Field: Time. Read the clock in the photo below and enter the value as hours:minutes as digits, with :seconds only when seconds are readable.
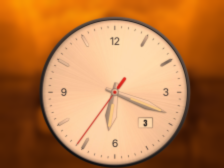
6:18:36
